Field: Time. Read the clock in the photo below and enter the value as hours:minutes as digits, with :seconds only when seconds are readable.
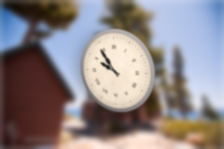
9:54
